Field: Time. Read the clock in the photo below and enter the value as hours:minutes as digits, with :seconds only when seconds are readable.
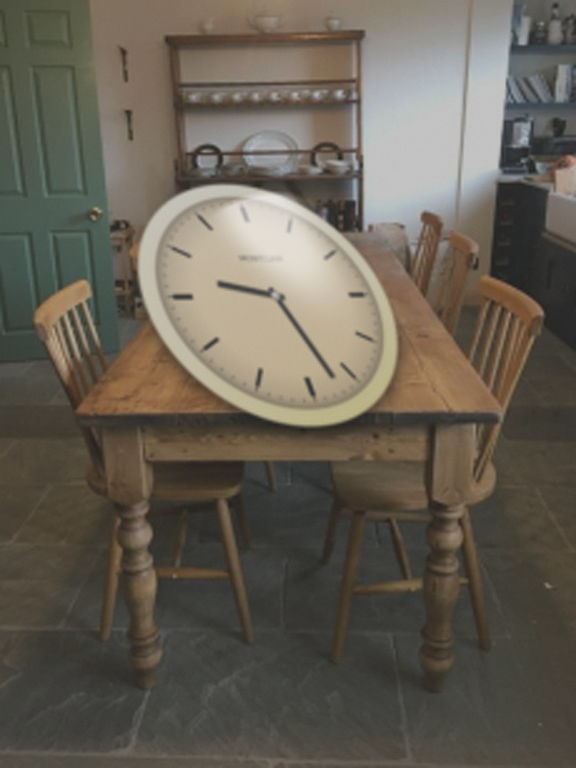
9:27
